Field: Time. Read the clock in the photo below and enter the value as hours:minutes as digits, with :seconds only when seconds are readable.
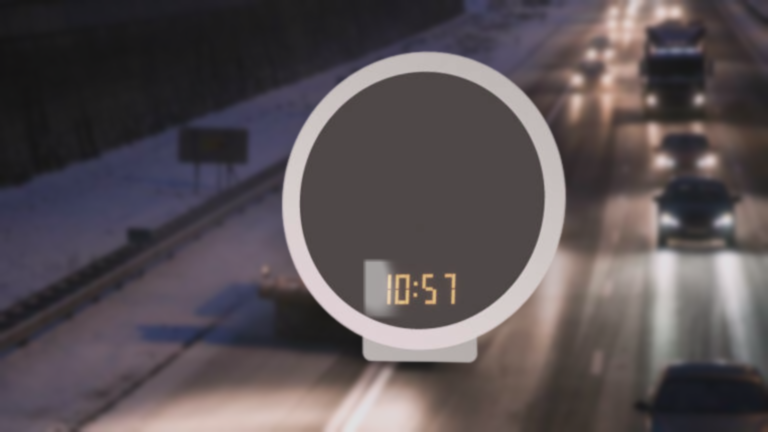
10:57
